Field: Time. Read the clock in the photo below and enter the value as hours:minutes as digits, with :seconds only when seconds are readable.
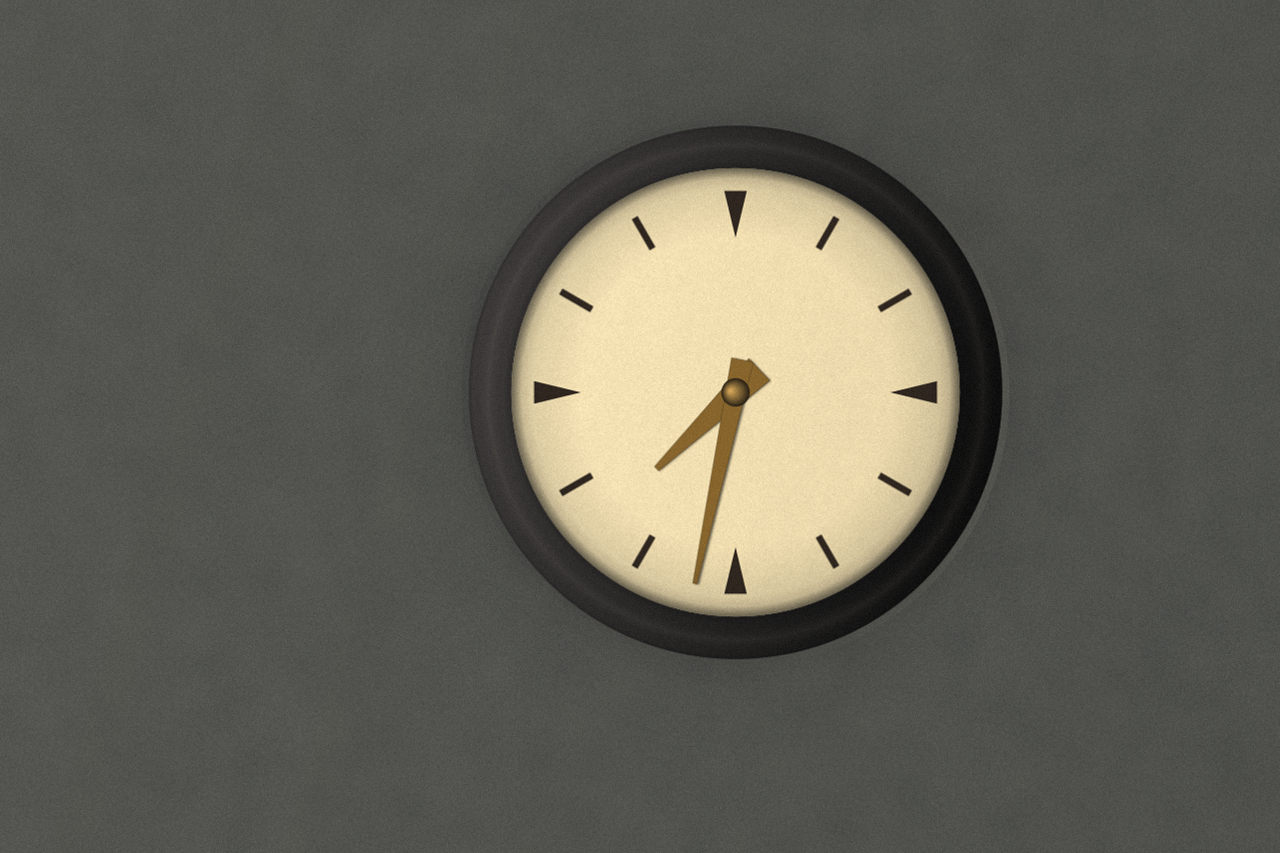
7:32
